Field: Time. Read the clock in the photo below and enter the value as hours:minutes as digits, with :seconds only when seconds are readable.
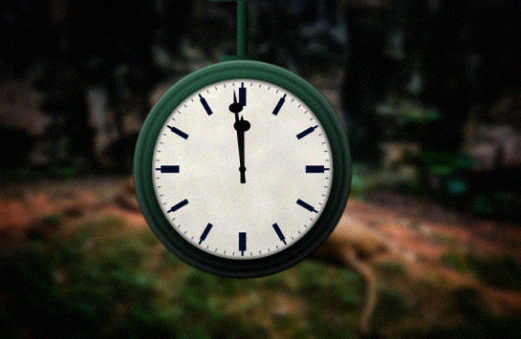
11:59
